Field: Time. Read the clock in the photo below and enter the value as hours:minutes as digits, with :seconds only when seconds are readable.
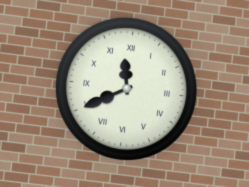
11:40
